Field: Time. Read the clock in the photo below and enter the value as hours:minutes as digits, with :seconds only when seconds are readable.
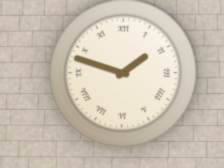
1:48
